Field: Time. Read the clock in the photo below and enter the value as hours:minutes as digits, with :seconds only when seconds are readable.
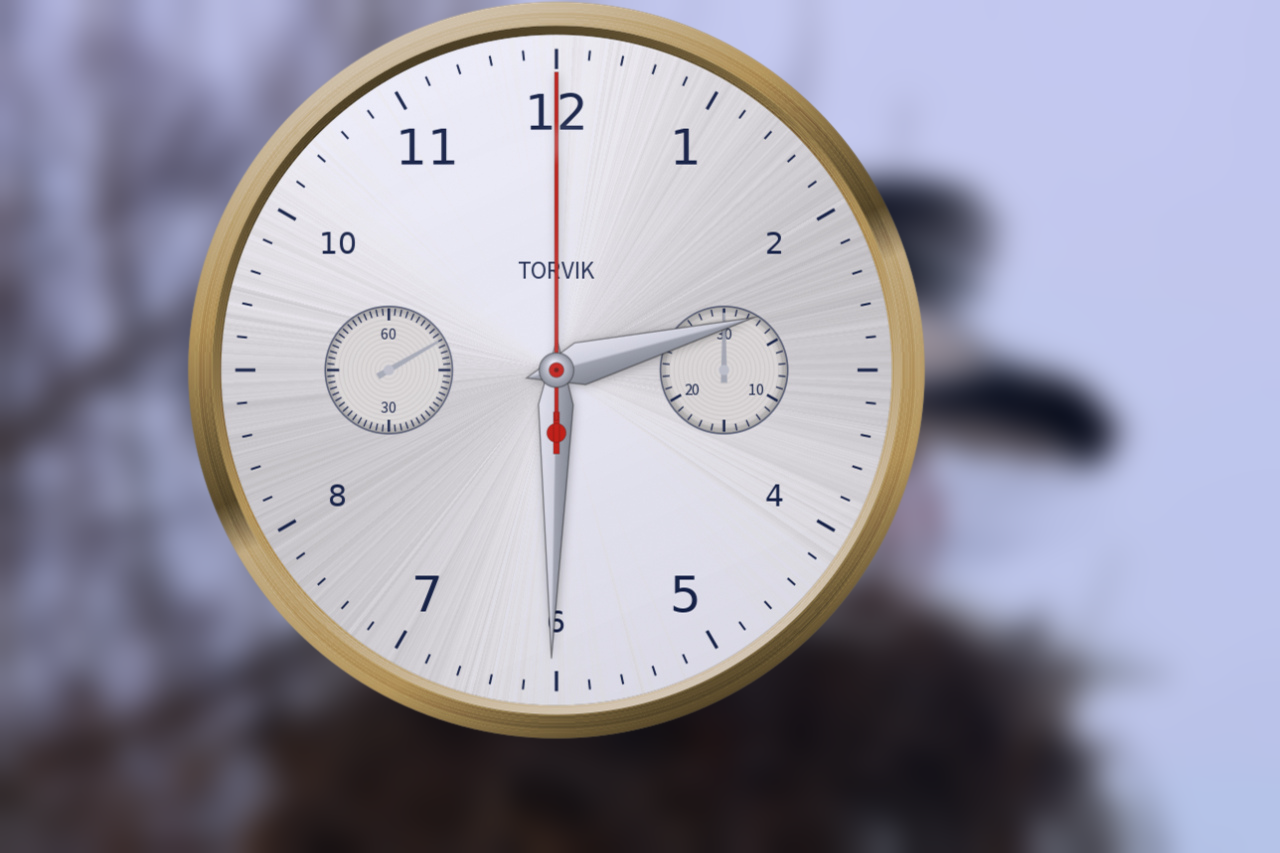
2:30:10
